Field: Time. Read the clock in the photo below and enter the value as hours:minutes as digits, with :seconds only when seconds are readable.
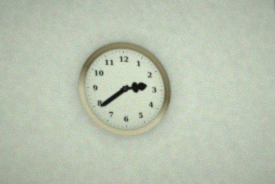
2:39
